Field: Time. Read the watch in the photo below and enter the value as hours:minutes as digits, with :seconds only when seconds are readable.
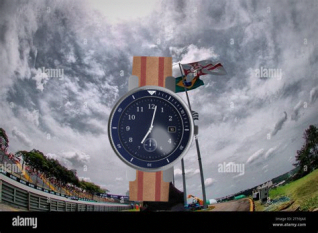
7:02
